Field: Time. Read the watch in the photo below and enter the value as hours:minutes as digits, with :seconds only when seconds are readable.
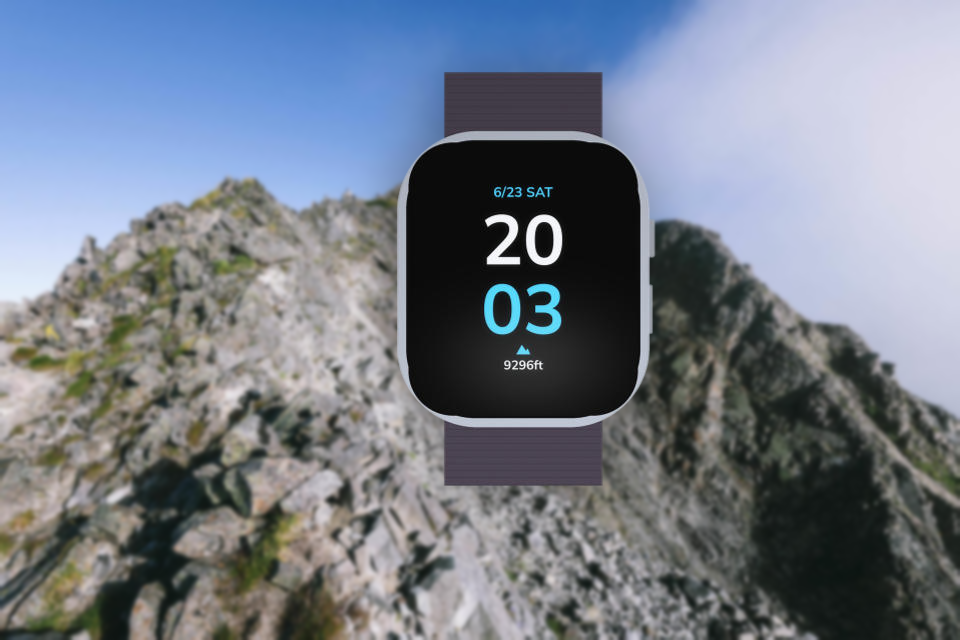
20:03
